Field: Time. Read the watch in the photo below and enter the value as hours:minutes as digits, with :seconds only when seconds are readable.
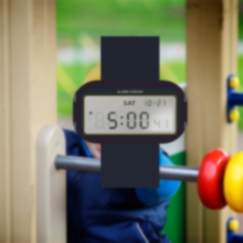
5:00:41
